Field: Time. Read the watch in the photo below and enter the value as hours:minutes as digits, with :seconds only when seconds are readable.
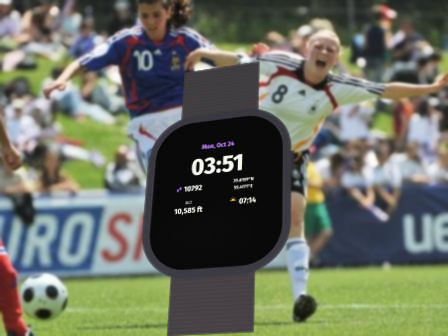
3:51
